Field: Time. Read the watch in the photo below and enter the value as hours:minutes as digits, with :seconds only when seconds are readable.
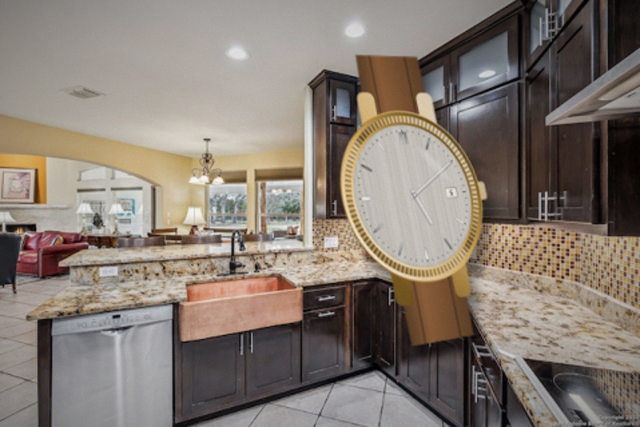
5:10
